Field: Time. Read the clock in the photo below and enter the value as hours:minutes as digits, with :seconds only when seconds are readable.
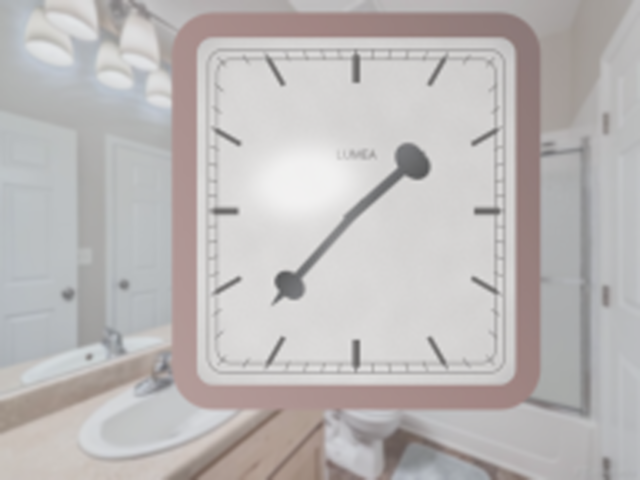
1:37
